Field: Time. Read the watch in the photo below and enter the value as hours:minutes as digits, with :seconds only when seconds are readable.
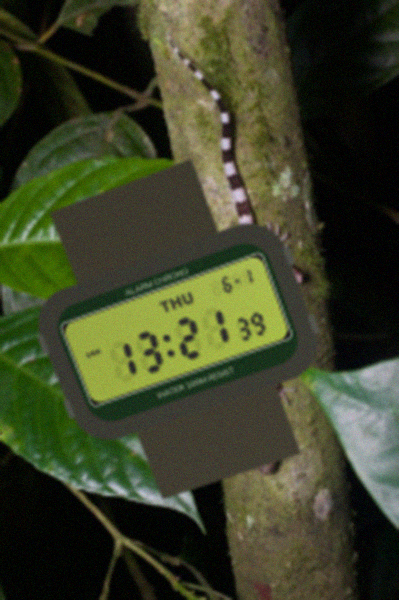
13:21:39
